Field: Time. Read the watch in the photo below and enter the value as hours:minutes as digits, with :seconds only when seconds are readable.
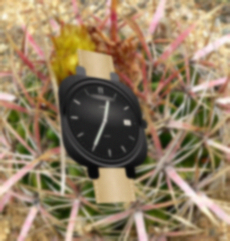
12:35
